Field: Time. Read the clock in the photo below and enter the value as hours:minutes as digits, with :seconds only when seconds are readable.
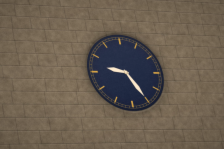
9:25
